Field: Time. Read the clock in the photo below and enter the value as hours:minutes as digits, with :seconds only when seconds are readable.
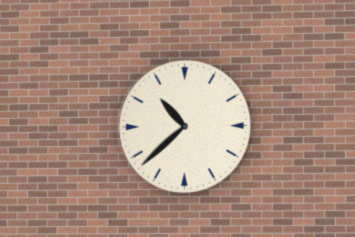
10:38
